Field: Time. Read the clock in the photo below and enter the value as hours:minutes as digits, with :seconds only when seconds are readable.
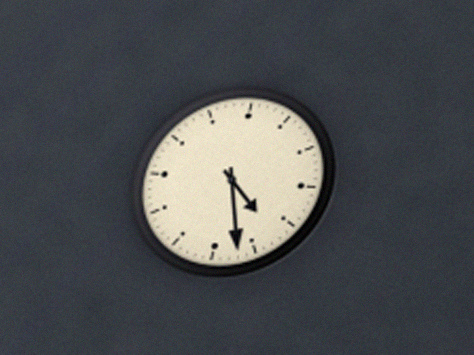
4:27
